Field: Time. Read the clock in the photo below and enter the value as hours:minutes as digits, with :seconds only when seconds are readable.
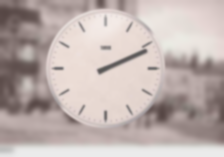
2:11
